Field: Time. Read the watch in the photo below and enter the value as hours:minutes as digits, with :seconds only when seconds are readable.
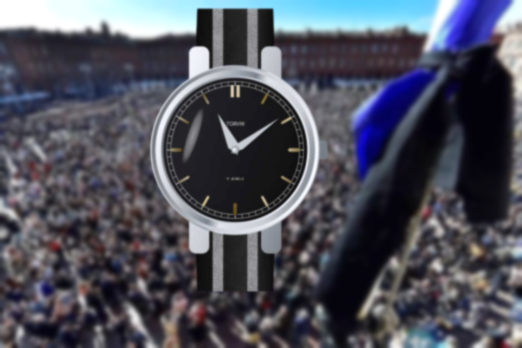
11:09
